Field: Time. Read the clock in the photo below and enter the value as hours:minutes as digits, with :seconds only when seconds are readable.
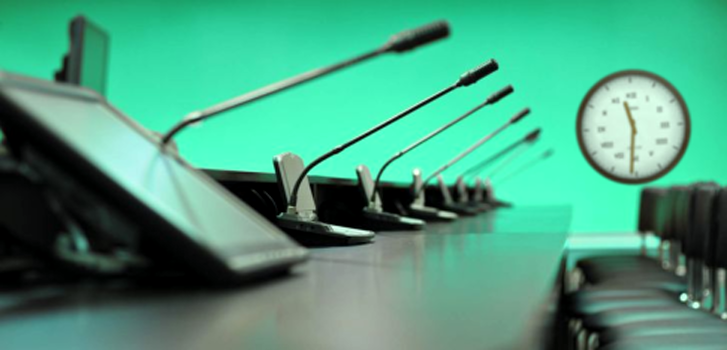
11:31
